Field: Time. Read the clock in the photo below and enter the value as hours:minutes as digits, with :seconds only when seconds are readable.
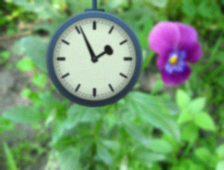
1:56
